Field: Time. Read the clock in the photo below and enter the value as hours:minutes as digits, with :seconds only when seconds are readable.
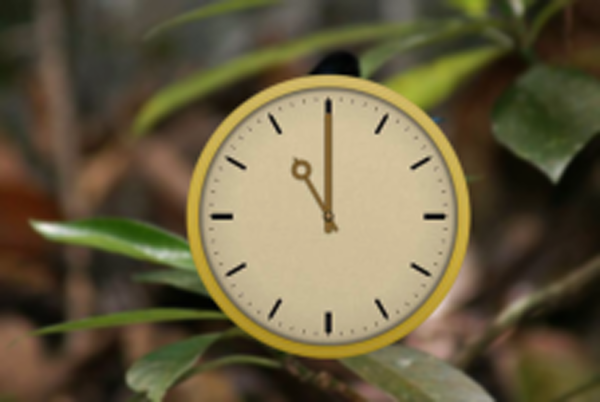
11:00
